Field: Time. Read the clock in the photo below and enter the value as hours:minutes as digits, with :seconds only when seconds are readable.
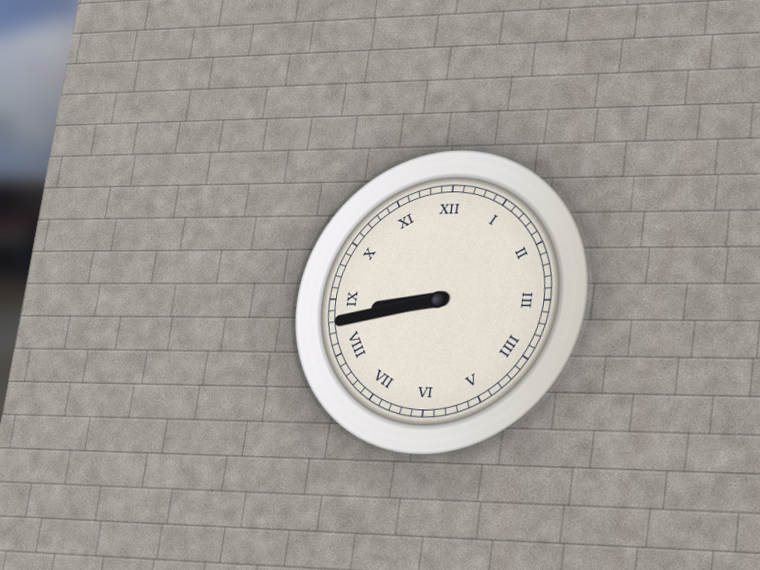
8:43
